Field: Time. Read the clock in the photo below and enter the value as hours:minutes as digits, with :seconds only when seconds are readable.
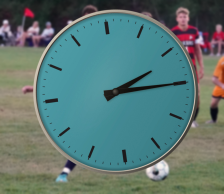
2:15
